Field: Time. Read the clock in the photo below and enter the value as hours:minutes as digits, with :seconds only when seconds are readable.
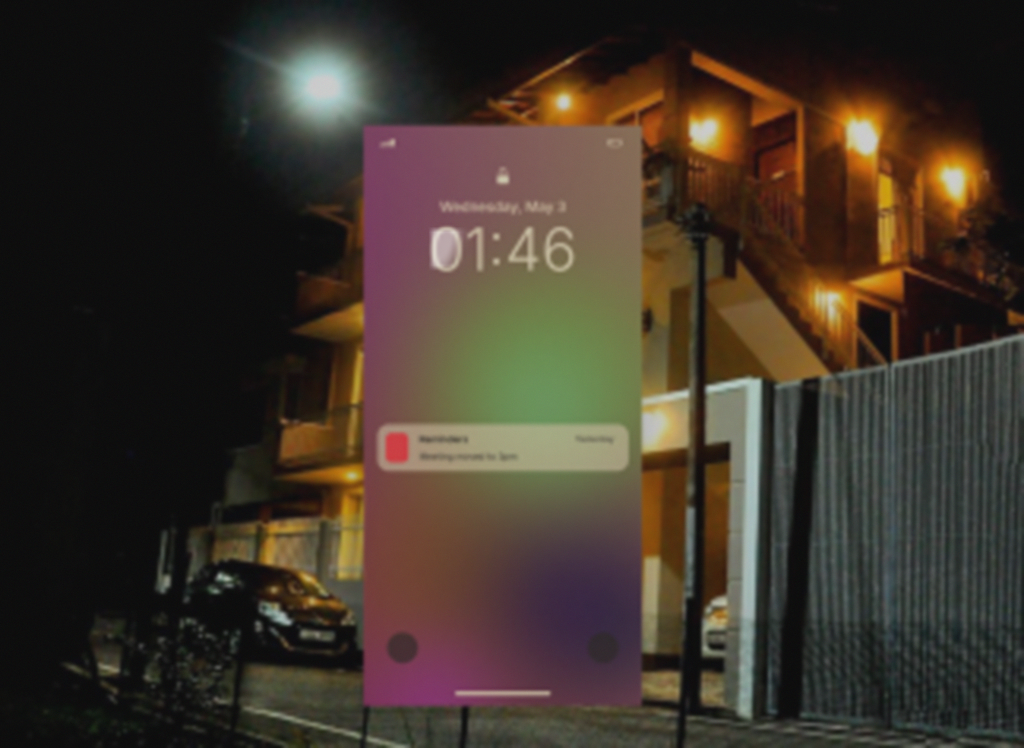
1:46
